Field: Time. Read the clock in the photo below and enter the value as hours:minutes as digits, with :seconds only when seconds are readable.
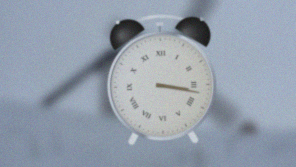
3:17
